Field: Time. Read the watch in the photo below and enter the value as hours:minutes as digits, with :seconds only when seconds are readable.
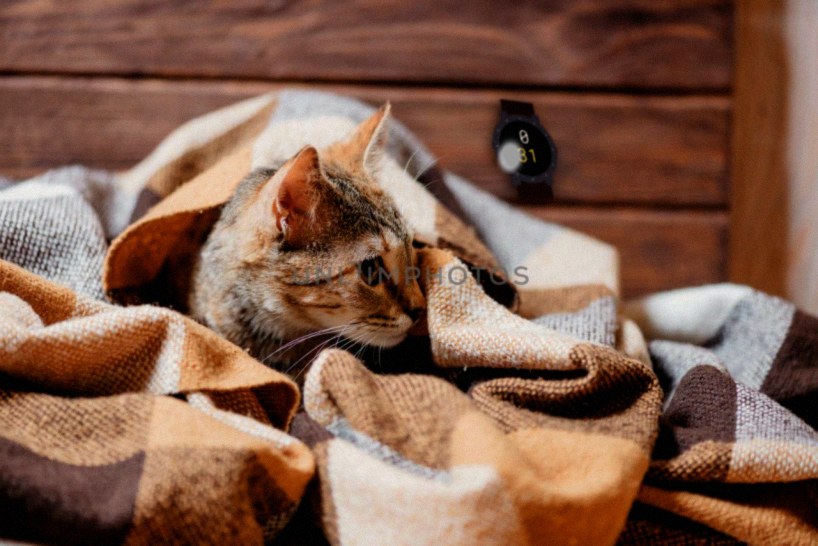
0:31
